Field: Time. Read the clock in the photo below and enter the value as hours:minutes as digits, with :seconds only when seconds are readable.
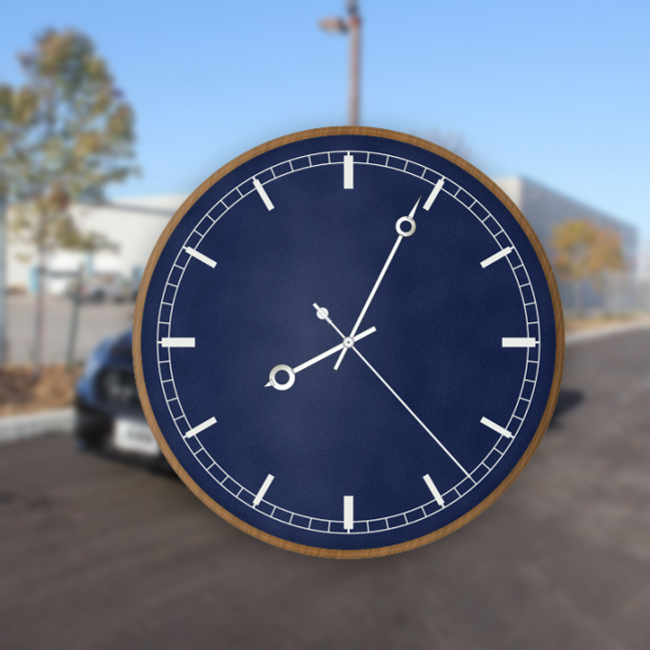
8:04:23
